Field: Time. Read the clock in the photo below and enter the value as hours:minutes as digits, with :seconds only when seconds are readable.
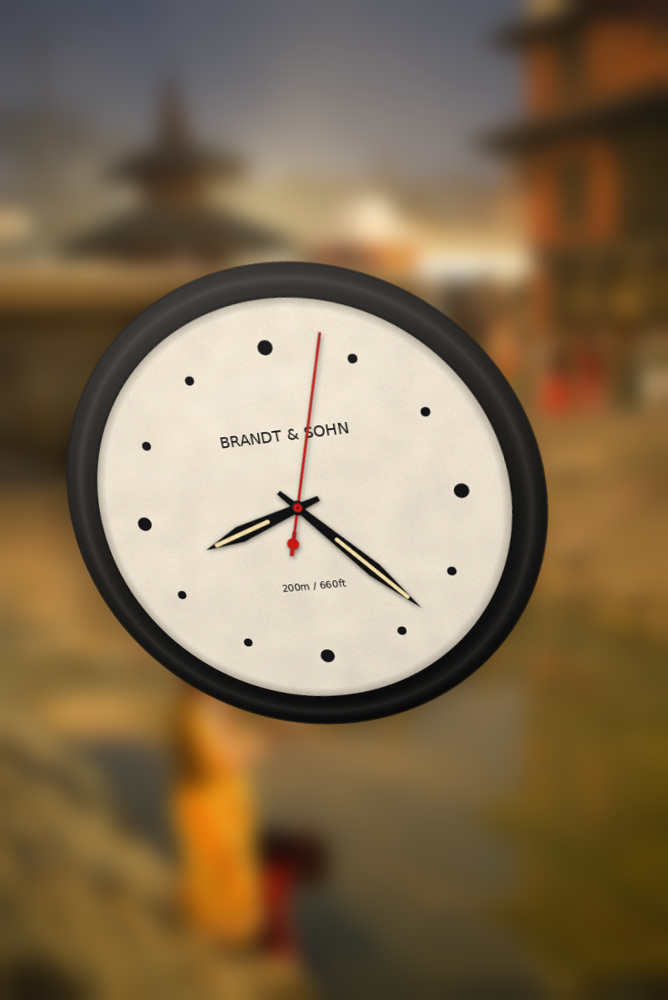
8:23:03
